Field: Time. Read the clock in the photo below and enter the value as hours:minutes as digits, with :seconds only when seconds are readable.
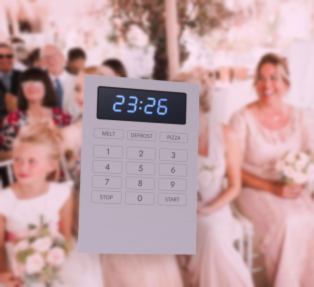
23:26
